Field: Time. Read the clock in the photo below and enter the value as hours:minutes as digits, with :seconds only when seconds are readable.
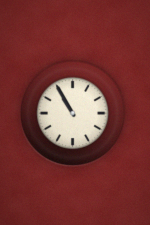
10:55
